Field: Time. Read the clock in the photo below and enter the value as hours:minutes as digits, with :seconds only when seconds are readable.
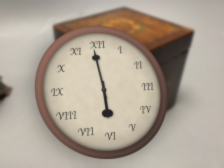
5:59
